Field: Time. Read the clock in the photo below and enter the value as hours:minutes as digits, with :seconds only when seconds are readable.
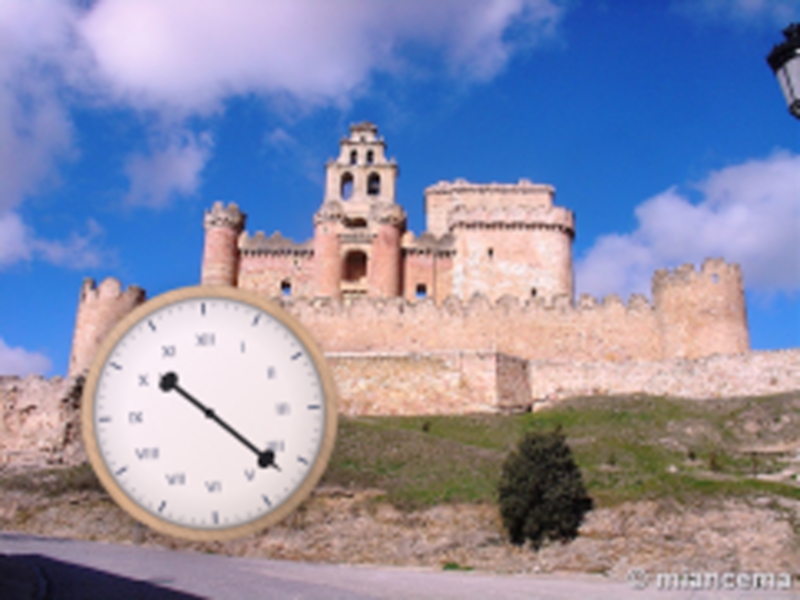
10:22
